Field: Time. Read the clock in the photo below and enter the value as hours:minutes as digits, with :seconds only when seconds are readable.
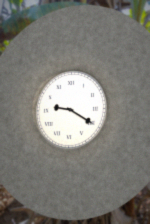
9:20
